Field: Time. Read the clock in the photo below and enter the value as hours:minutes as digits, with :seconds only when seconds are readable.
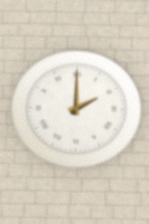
2:00
